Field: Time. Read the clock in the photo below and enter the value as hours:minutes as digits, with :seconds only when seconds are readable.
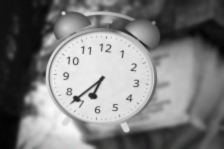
6:37
